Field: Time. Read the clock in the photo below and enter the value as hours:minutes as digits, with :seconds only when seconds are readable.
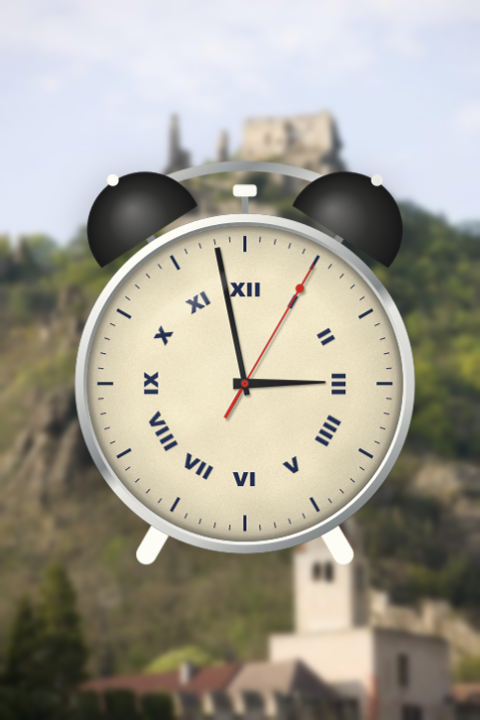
2:58:05
